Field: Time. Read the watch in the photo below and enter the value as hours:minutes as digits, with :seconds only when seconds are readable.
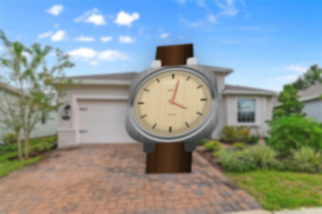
4:02
